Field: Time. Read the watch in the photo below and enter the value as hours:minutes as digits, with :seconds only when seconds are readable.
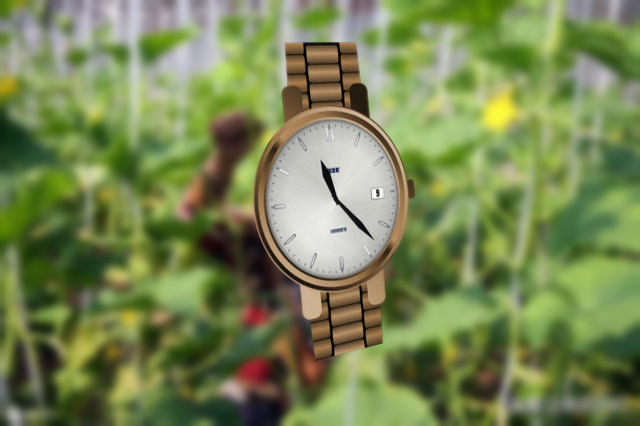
11:23
